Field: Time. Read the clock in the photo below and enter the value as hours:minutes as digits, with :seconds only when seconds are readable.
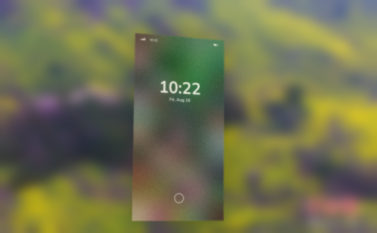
10:22
